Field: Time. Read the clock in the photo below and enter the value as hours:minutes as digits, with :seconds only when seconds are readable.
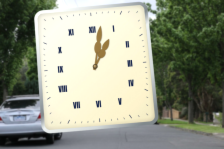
1:02
